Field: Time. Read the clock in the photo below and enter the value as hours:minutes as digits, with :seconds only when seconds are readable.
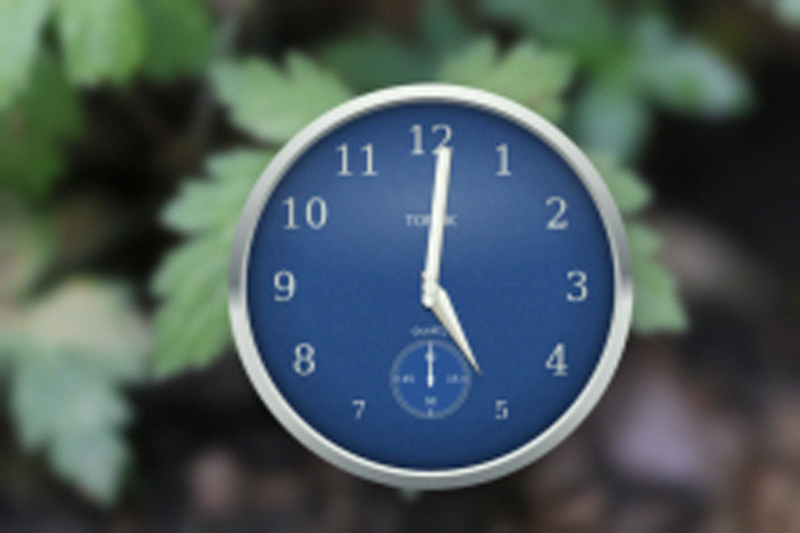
5:01
